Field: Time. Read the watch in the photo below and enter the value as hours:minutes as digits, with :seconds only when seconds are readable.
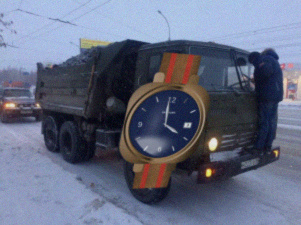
3:59
